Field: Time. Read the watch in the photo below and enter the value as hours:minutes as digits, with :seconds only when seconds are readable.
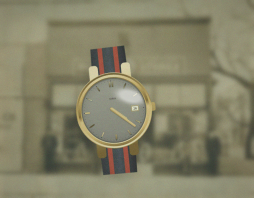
4:22
